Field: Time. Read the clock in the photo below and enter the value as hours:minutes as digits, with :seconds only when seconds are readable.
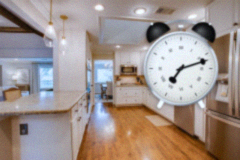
7:12
